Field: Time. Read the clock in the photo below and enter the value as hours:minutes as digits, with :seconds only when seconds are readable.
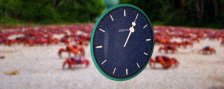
1:05
